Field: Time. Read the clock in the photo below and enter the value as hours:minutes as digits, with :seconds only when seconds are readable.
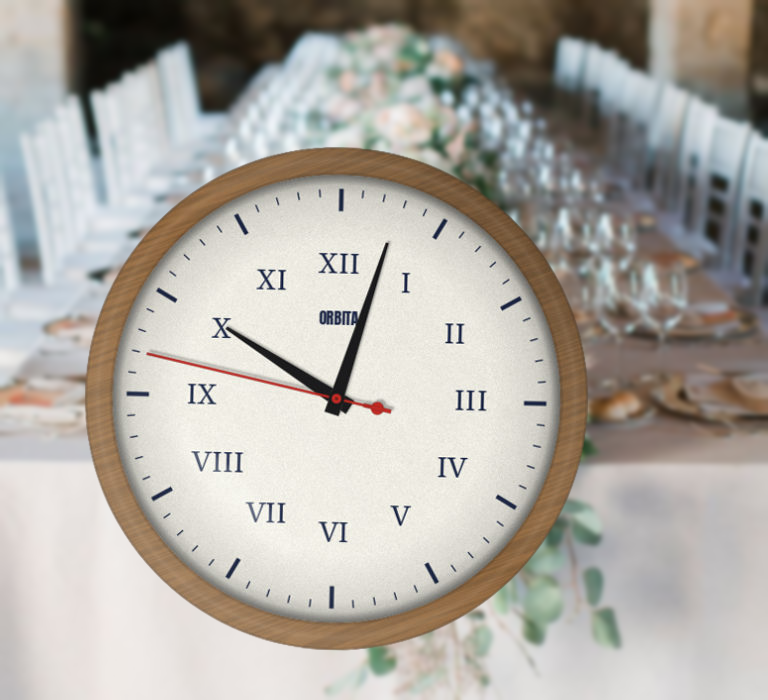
10:02:47
